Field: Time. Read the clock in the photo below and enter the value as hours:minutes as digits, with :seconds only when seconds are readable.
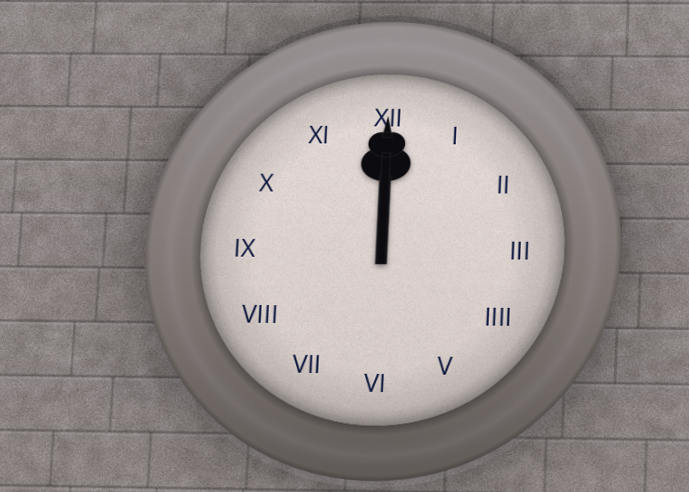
12:00
